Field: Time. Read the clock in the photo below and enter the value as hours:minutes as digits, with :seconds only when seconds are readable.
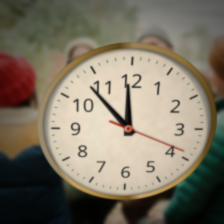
11:53:19
